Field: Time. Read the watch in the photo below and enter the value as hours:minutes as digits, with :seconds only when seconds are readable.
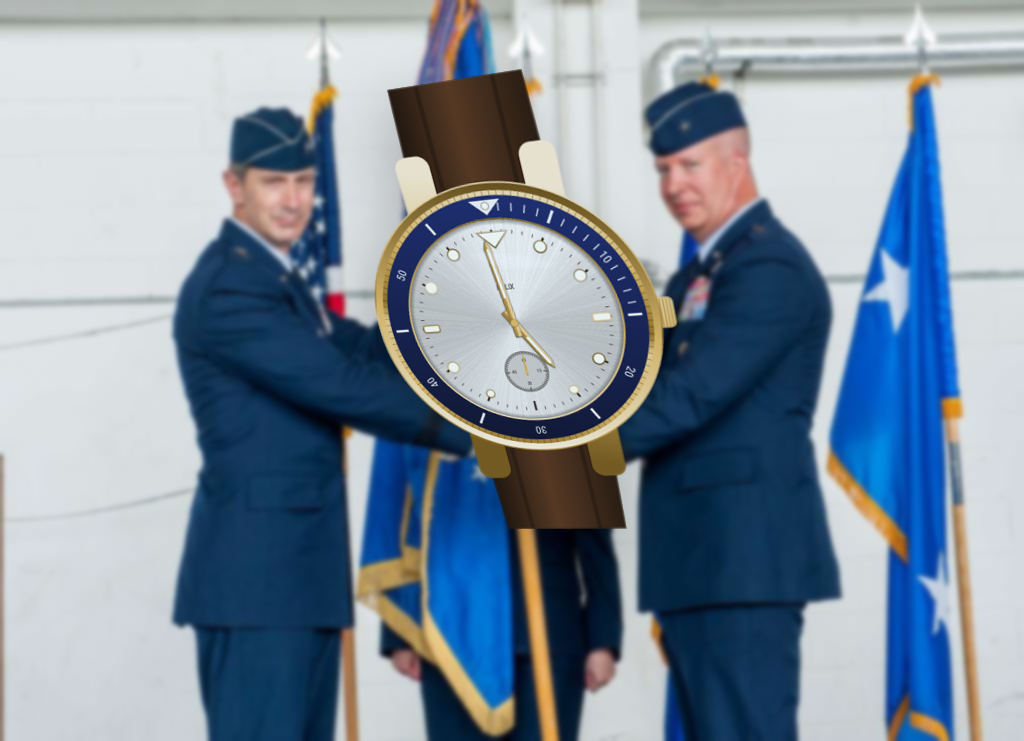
4:59
